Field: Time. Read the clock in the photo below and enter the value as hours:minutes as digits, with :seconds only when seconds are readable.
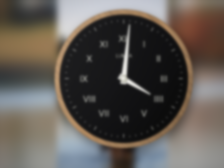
4:01
